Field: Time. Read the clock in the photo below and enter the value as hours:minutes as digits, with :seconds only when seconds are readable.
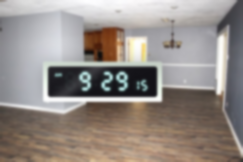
9:29
